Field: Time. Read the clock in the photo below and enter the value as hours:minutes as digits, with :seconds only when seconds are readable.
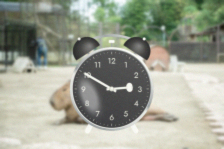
2:50
